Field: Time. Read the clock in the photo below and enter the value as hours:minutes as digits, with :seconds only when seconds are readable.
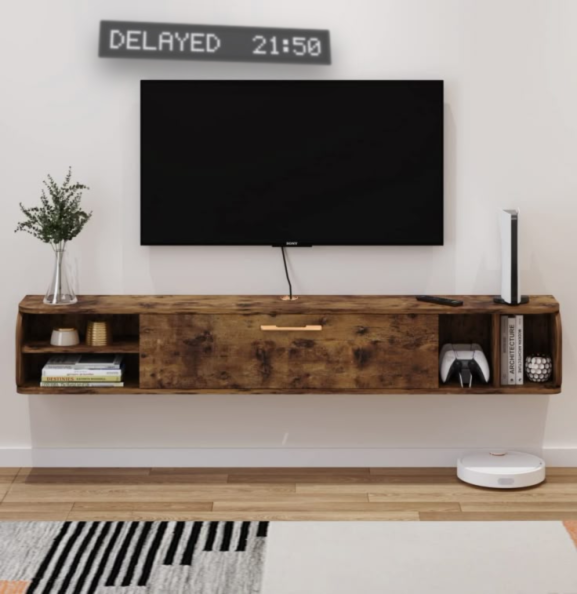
21:50
